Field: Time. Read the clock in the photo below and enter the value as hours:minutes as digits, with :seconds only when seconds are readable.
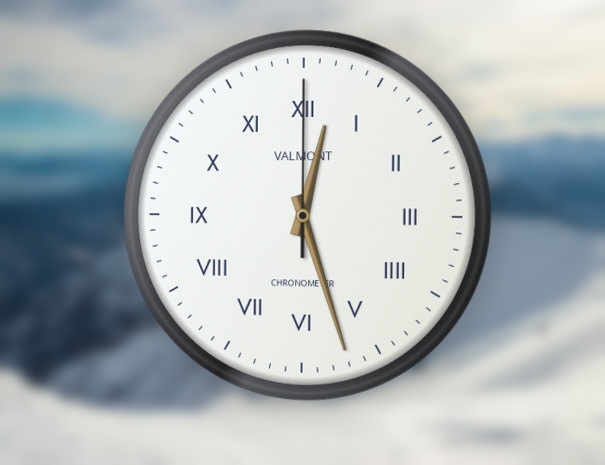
12:27:00
